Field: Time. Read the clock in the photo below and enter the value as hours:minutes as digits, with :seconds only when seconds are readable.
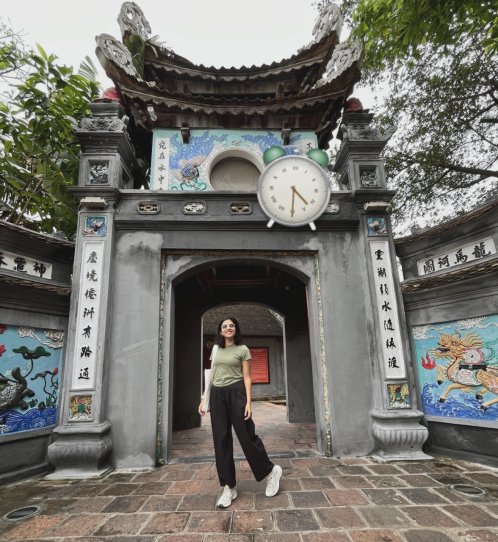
4:30
